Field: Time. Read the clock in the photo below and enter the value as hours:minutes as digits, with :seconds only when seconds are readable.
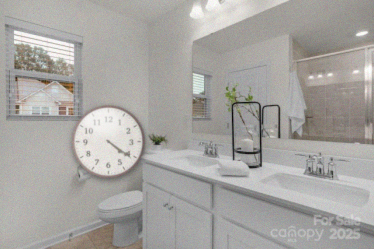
4:21
